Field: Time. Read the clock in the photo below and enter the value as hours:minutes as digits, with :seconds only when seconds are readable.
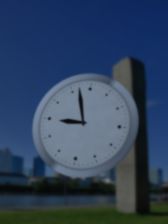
8:57
